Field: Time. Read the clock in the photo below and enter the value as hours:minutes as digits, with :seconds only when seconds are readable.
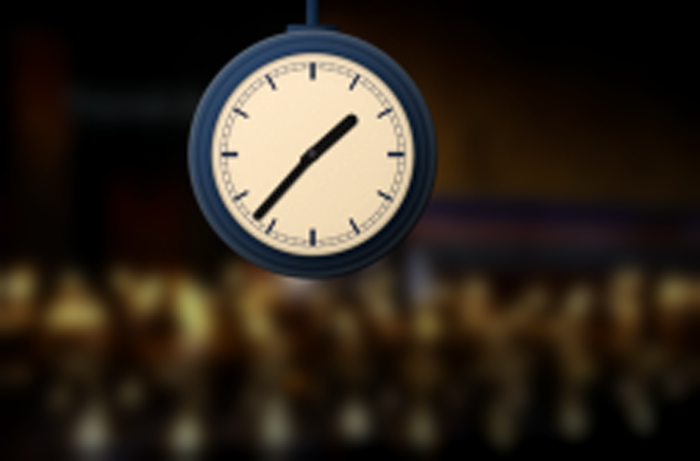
1:37
